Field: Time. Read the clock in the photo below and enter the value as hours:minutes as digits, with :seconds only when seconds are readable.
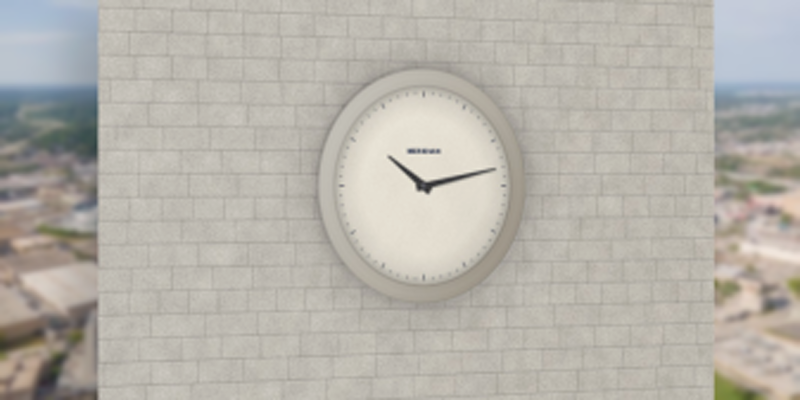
10:13
